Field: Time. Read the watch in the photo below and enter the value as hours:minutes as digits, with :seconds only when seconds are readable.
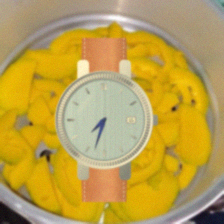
7:33
